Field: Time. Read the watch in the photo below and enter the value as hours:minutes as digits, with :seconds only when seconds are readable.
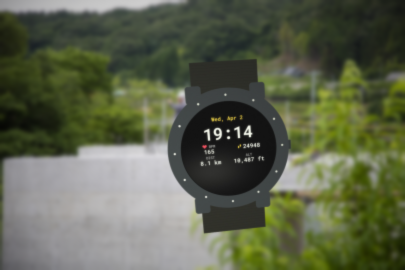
19:14
